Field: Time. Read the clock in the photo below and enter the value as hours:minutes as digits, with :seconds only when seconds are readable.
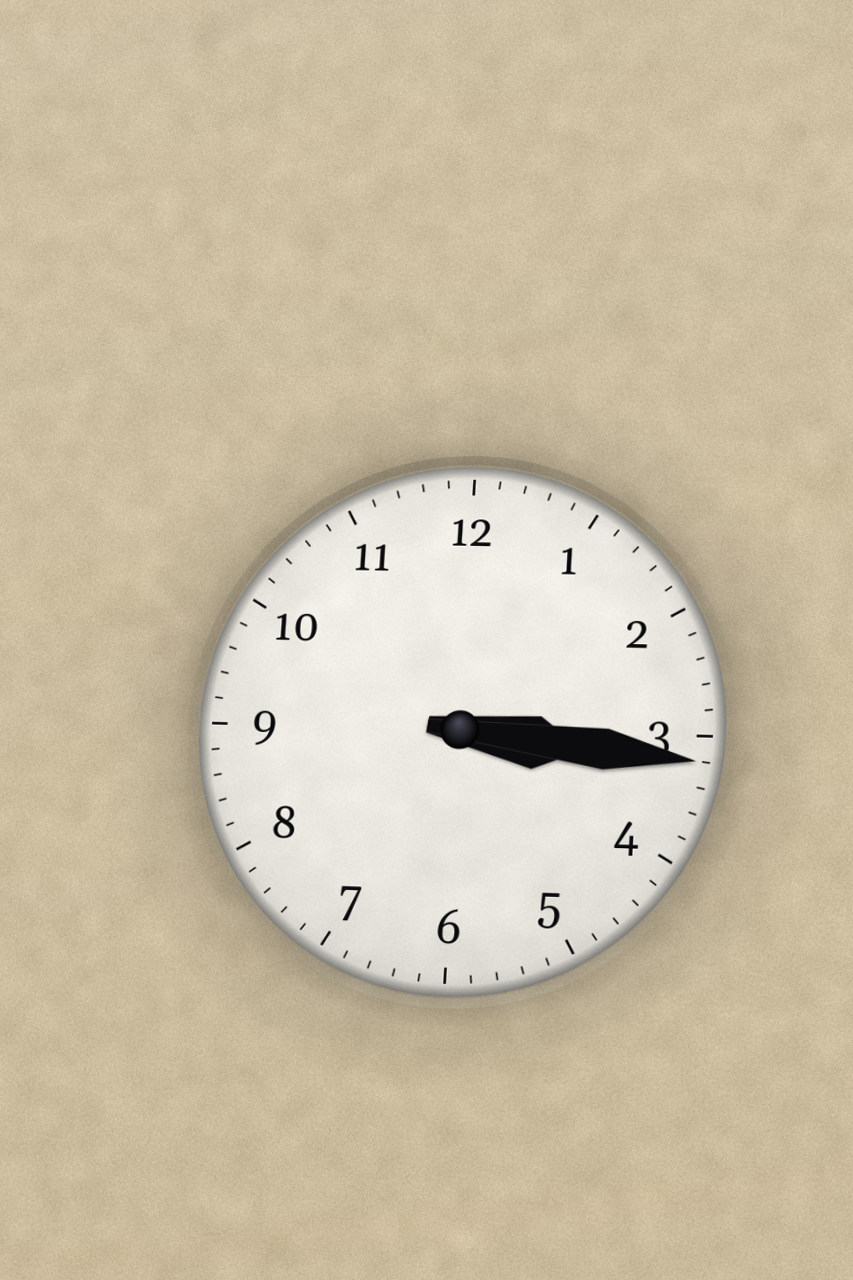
3:16
